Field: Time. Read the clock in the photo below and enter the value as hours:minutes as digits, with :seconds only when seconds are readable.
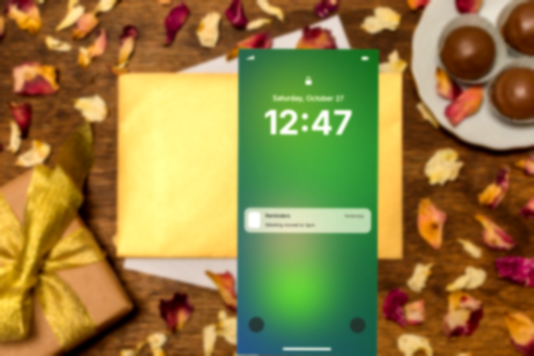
12:47
